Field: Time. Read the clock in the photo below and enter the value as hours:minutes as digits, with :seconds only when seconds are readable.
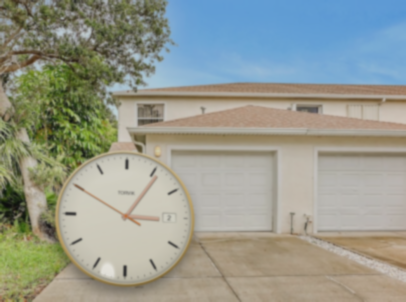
3:05:50
